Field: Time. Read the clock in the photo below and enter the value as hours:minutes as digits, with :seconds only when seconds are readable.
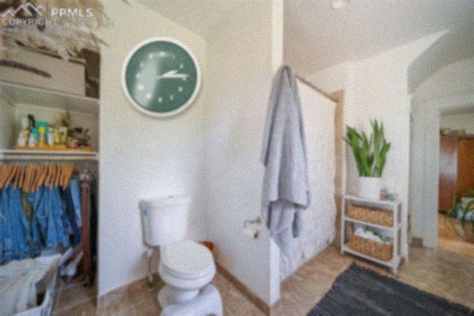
2:14
